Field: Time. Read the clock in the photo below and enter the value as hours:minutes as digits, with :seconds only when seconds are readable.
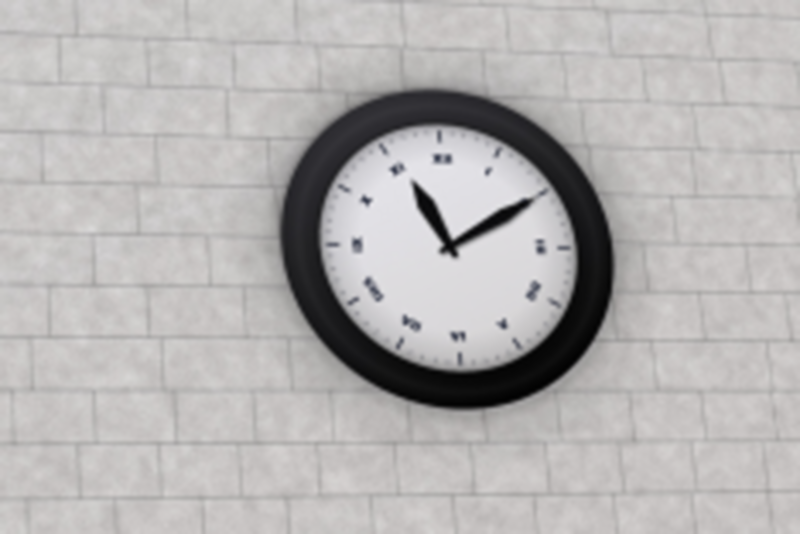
11:10
